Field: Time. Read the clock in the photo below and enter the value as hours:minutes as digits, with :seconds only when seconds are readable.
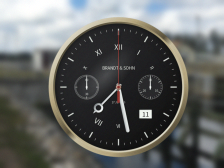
7:28
